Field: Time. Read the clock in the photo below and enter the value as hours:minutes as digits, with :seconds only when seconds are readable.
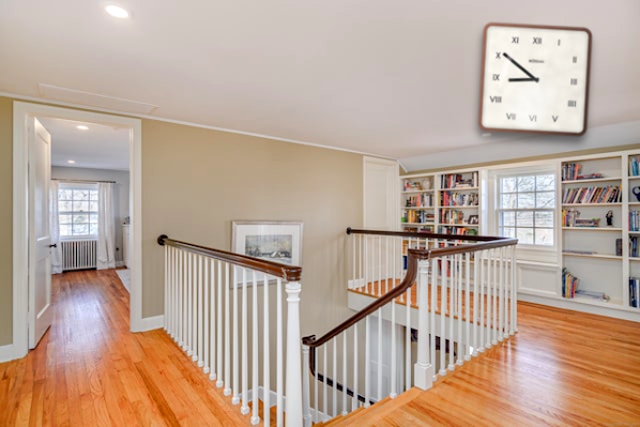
8:51
